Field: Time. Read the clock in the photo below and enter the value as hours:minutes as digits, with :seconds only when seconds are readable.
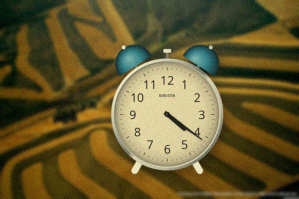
4:21
